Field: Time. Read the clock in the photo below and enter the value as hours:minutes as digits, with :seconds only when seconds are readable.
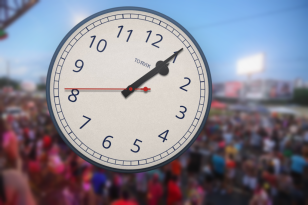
1:04:41
